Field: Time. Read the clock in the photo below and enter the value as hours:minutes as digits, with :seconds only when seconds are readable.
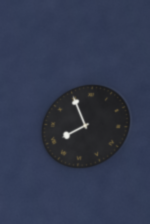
7:55
